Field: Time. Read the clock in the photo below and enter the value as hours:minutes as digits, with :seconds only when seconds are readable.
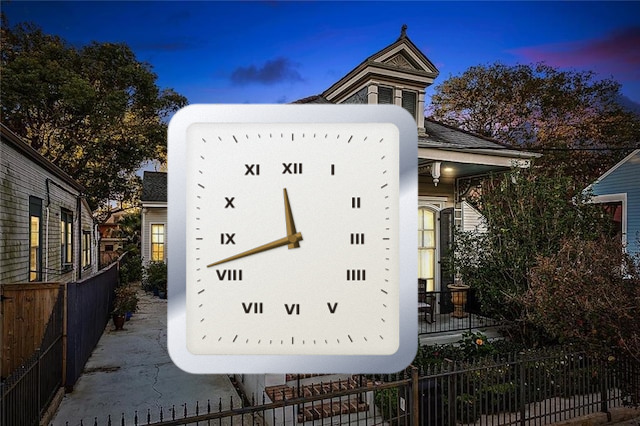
11:42
